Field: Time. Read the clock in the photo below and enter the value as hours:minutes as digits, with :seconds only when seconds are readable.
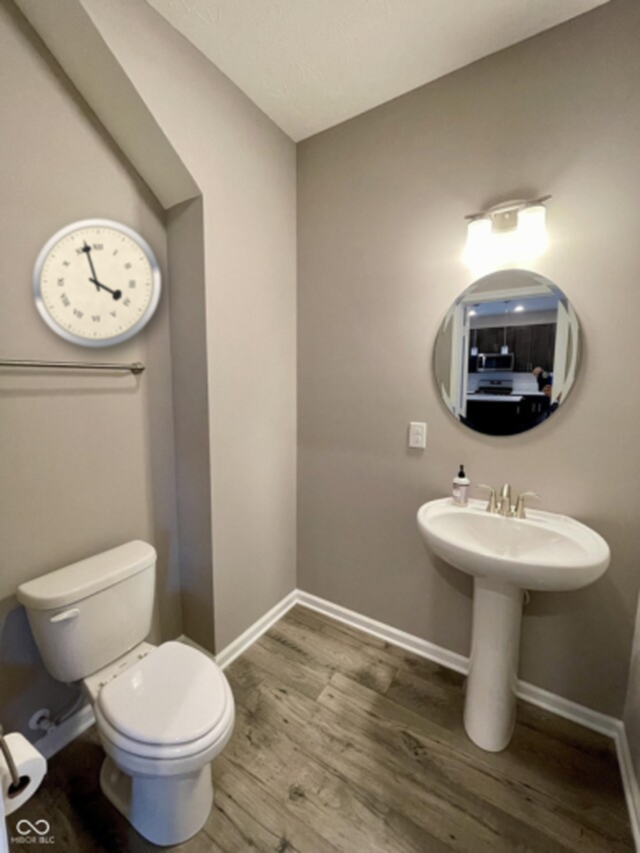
3:57
